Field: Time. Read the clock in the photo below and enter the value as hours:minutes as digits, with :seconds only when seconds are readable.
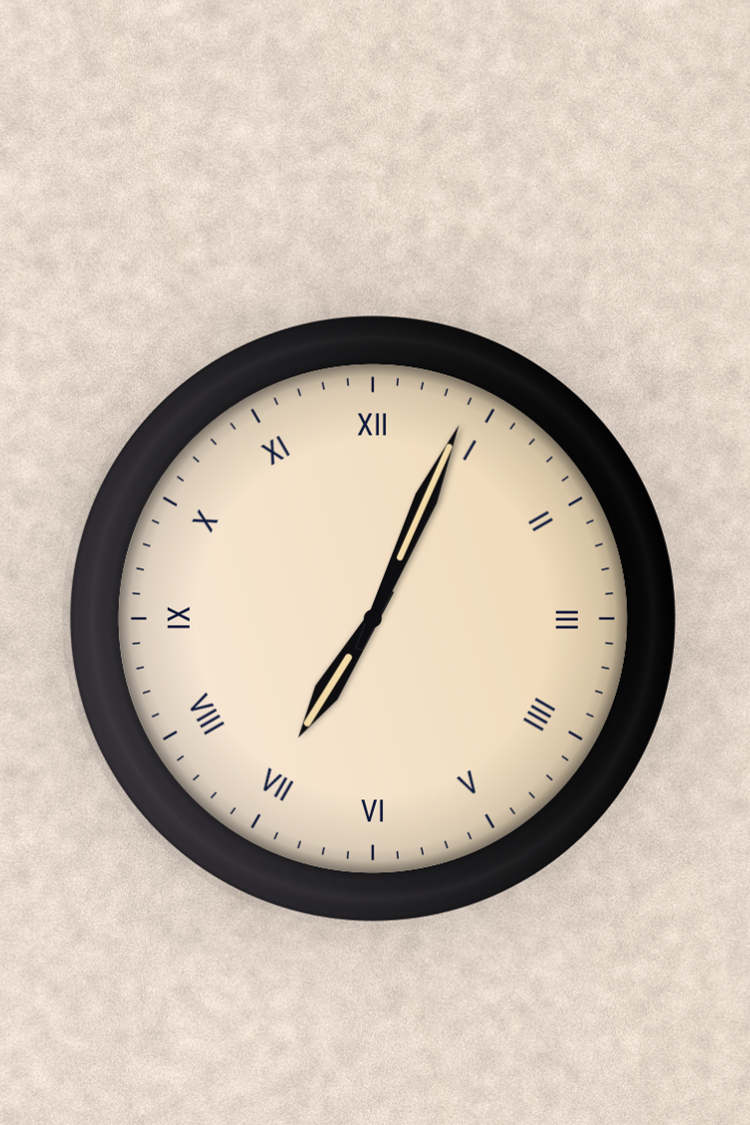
7:04
